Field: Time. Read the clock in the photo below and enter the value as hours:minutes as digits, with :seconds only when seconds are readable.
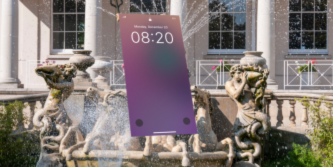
8:20
